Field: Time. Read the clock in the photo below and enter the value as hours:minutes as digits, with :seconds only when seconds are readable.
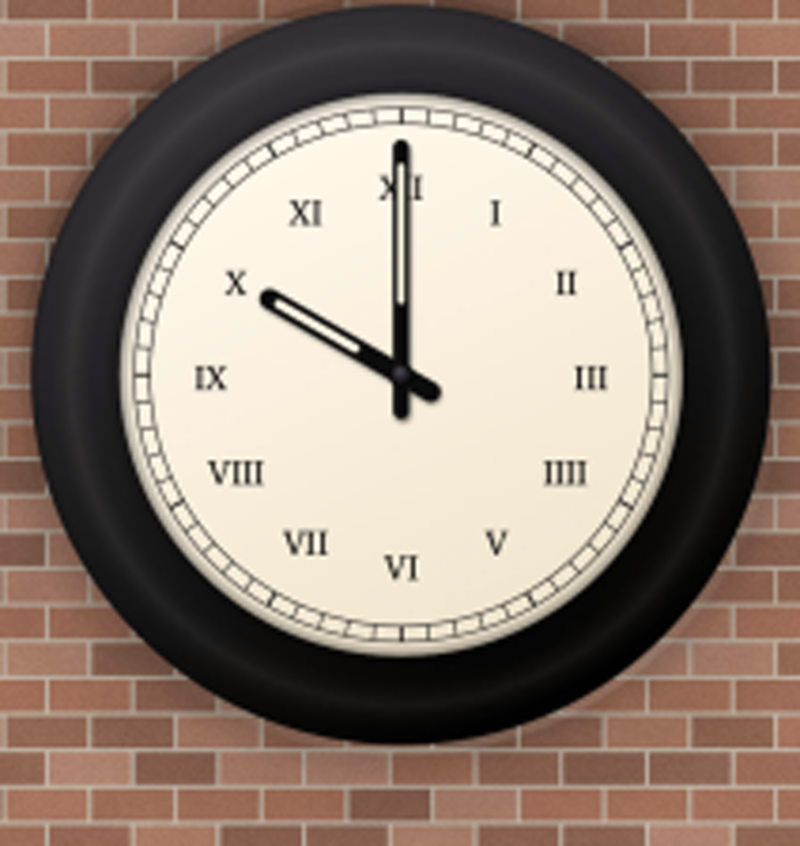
10:00
